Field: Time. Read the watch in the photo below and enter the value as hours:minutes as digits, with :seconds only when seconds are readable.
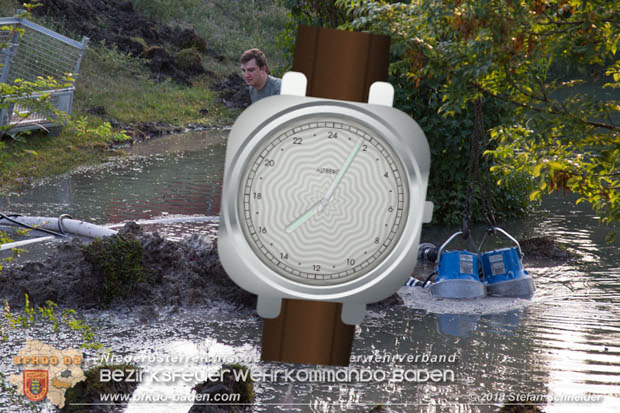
15:04
